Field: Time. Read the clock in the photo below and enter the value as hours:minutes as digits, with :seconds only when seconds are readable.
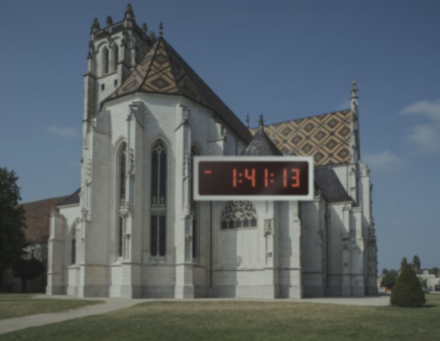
1:41:13
